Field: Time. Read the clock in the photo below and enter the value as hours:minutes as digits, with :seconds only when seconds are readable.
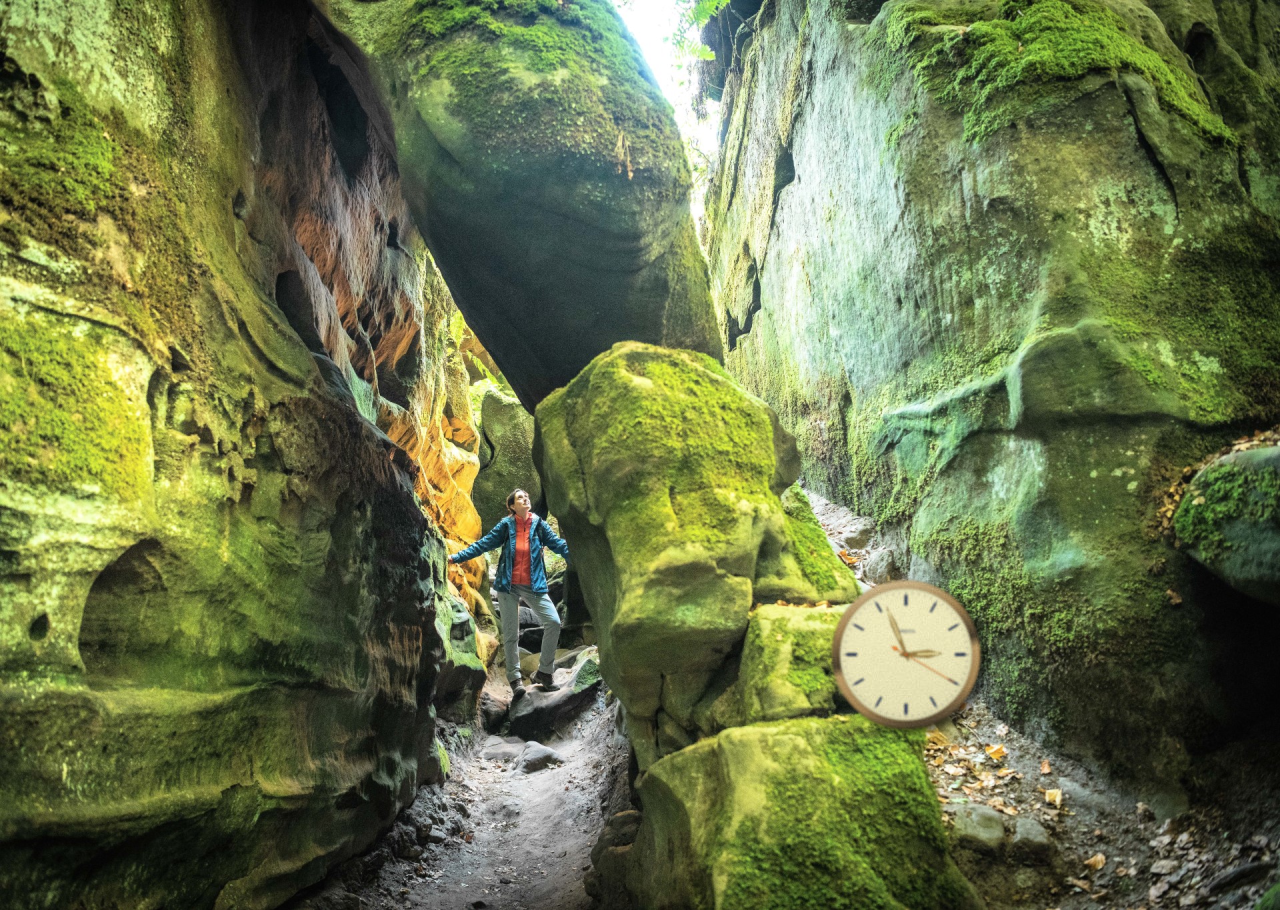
2:56:20
